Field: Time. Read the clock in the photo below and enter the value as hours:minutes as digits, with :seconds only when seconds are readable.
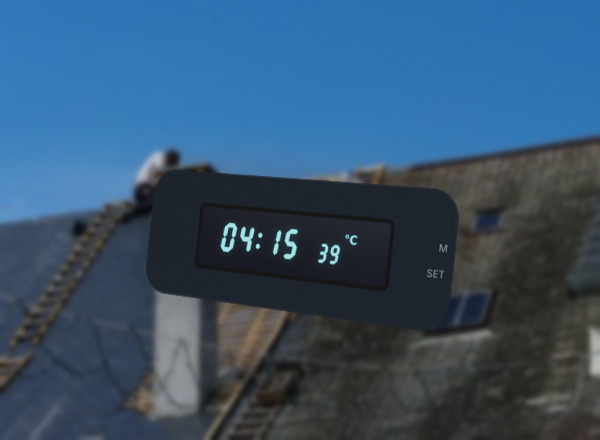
4:15
